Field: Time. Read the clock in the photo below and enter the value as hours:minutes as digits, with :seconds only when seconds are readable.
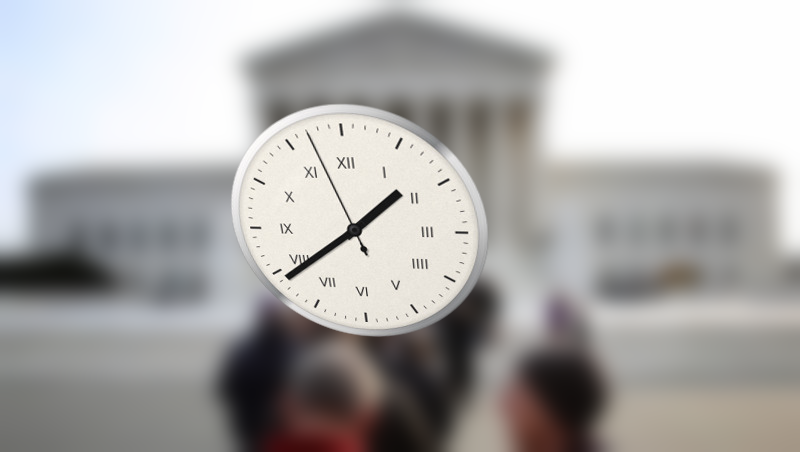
1:38:57
